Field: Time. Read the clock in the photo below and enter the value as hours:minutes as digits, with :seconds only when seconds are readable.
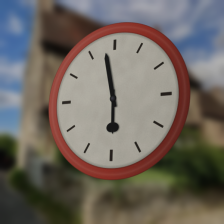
5:58
